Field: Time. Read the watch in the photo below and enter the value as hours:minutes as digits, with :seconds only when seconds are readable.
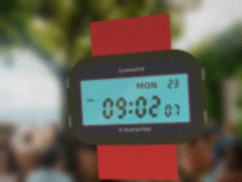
9:02:07
